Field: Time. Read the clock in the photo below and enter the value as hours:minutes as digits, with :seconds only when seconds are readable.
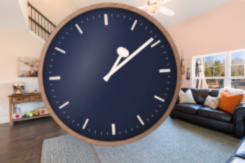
1:09
